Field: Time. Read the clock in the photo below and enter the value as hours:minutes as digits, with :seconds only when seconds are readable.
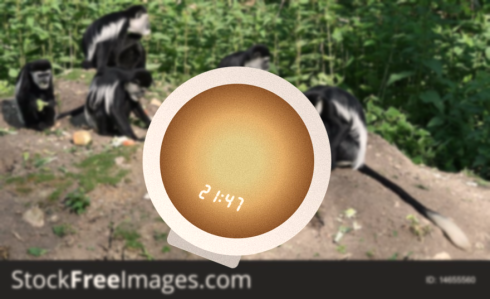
21:47
